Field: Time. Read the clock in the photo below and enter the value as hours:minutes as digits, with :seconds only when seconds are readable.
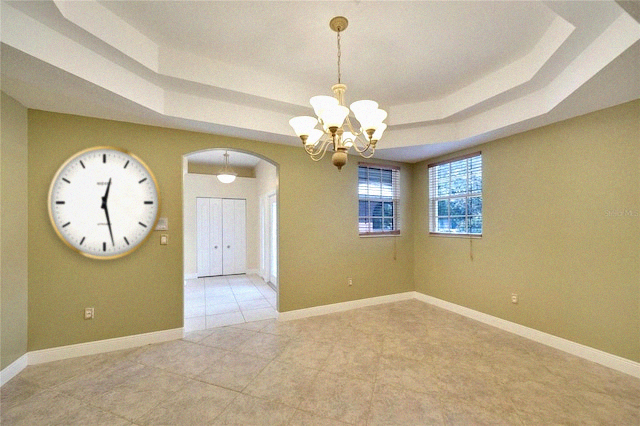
12:28
